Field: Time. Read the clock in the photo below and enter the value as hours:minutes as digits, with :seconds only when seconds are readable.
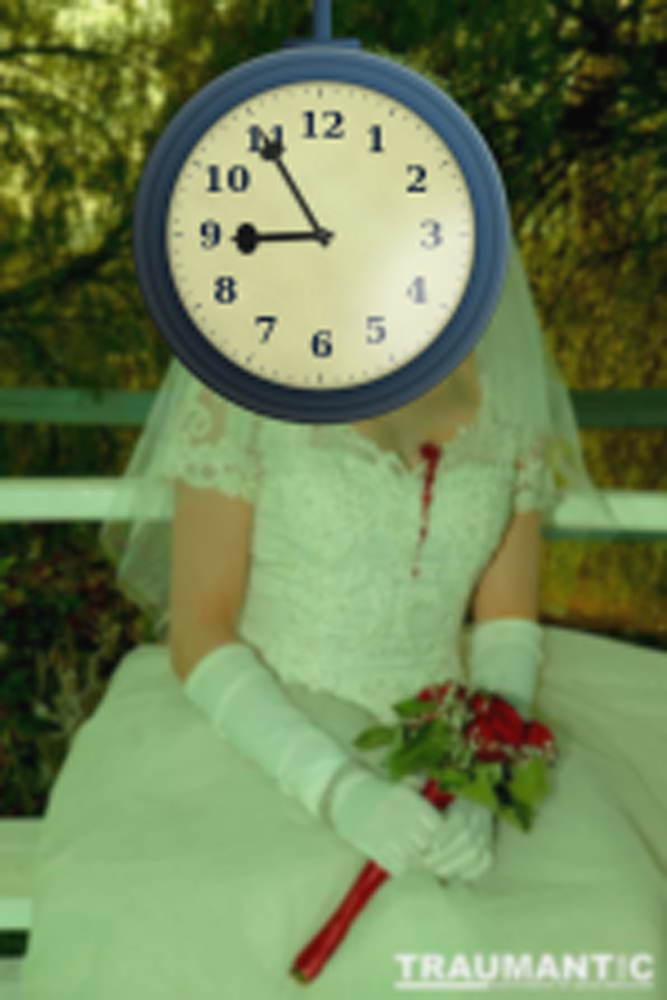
8:55
